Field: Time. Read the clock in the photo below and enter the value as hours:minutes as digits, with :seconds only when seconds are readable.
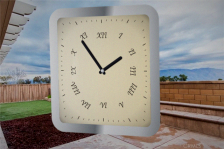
1:54
